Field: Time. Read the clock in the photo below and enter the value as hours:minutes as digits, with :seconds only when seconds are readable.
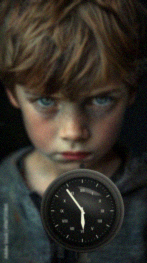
5:54
